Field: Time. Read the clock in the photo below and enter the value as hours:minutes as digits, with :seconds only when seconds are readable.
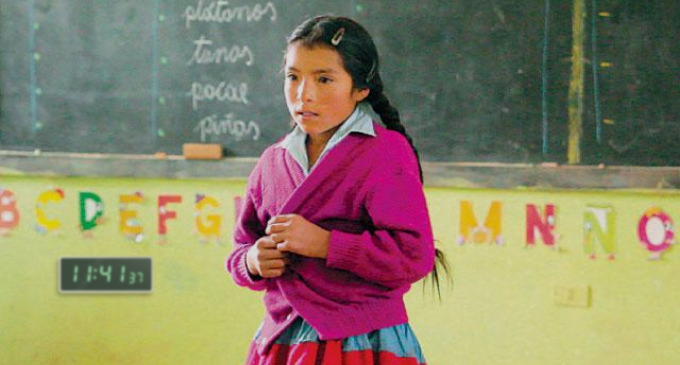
11:41
